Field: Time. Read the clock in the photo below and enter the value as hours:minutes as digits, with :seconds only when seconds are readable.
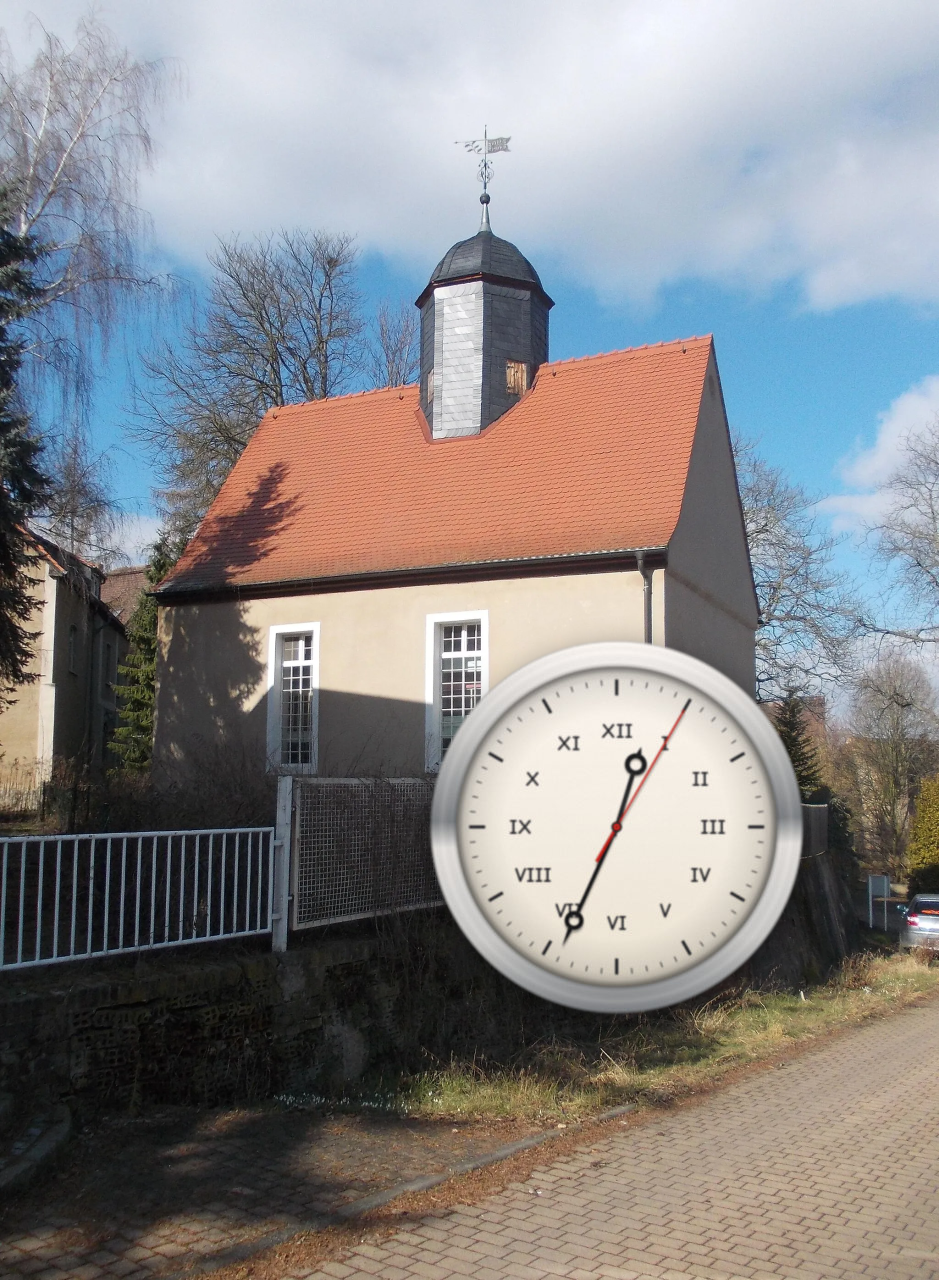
12:34:05
